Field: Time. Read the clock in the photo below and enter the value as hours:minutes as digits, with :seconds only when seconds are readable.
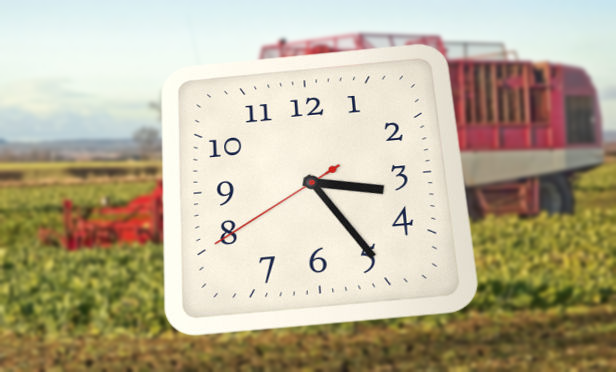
3:24:40
